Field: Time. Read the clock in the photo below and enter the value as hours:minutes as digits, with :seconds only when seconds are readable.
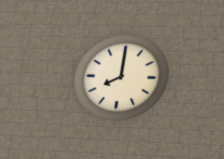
8:00
